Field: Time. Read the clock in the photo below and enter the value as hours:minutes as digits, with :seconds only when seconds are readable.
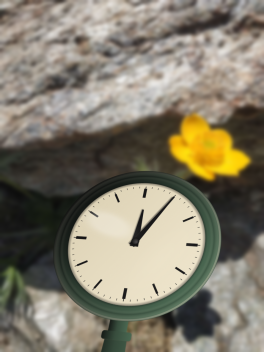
12:05
